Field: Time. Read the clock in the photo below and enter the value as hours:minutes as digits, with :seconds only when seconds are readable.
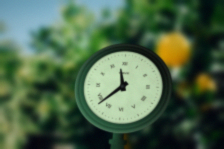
11:38
